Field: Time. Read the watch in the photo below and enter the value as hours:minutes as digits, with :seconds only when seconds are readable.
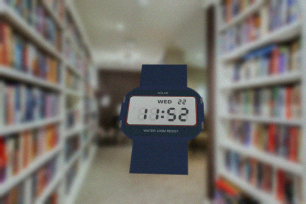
11:52
